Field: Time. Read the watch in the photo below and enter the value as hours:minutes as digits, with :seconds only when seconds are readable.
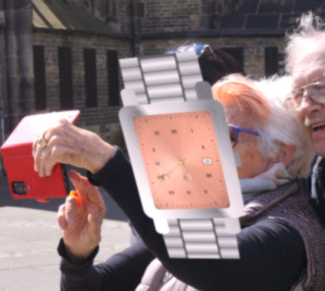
5:39
